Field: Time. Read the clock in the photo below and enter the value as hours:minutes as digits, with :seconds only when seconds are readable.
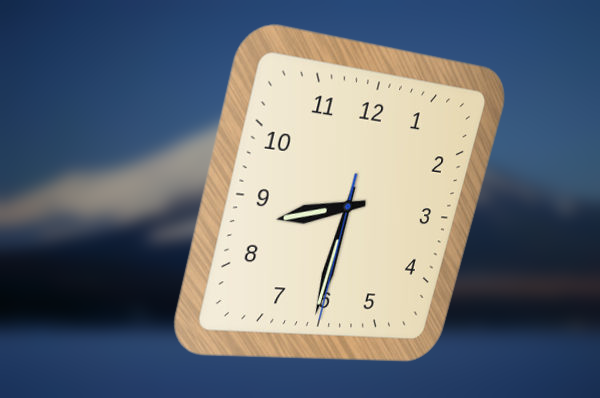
8:30:30
